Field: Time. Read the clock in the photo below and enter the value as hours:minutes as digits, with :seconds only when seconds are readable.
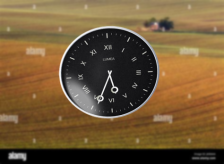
5:34
